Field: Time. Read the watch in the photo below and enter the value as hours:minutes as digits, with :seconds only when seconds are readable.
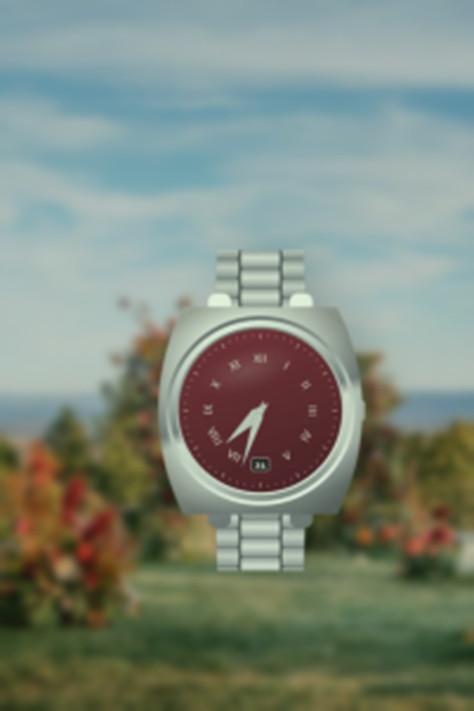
7:33
